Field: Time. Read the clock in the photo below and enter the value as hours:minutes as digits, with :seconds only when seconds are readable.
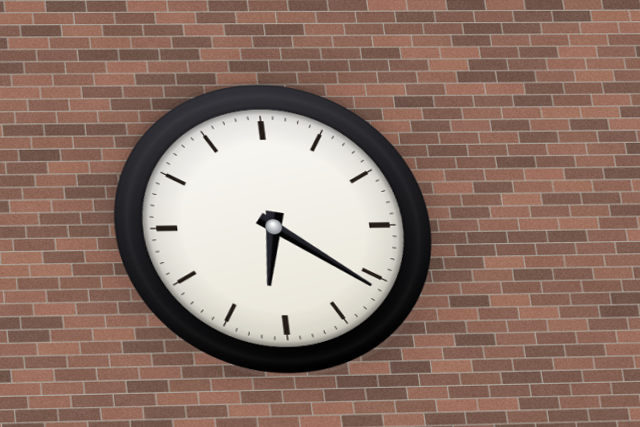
6:21
